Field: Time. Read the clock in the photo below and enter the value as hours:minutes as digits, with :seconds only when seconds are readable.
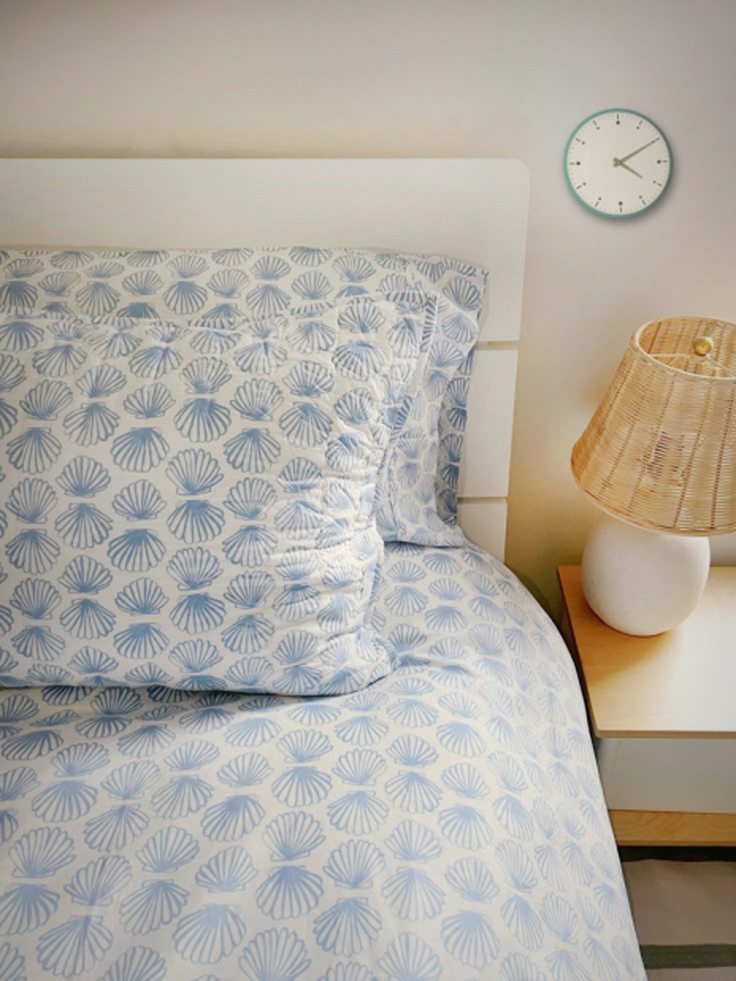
4:10
